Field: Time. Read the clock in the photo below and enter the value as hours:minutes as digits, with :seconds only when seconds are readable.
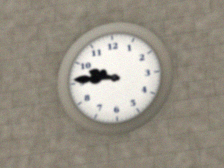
9:46
